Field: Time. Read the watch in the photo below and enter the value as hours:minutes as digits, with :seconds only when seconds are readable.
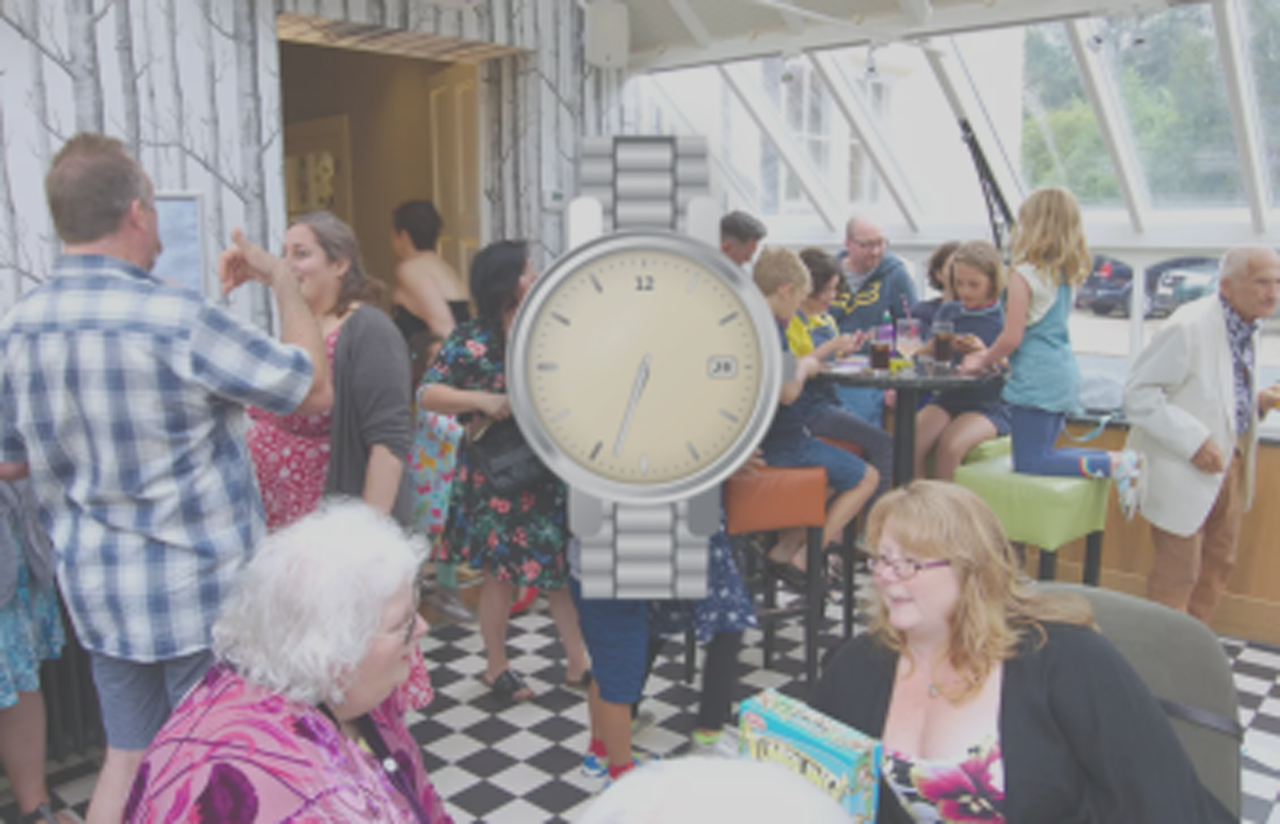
6:33
